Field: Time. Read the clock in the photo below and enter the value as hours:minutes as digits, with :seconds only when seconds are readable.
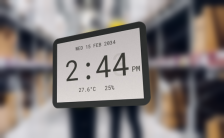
2:44
